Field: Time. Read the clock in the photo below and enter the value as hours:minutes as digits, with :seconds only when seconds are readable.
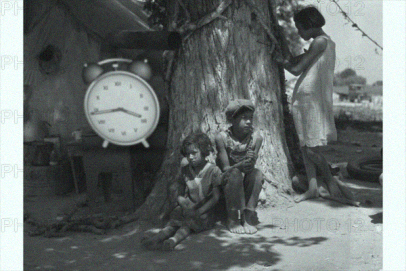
3:44
